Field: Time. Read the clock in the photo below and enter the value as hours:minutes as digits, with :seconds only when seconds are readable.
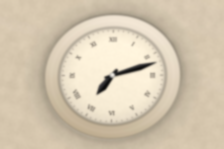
7:12
